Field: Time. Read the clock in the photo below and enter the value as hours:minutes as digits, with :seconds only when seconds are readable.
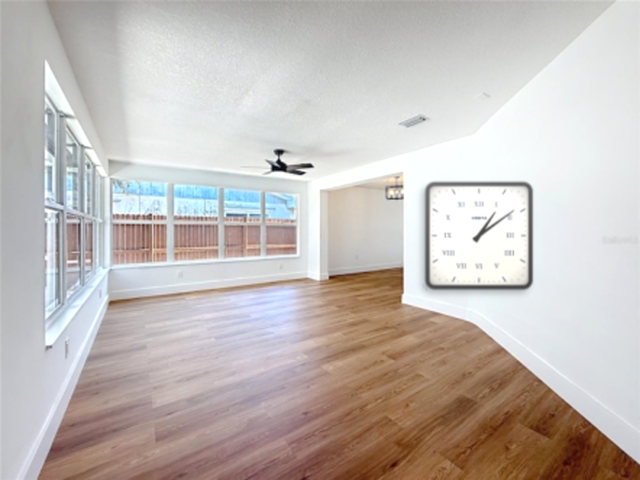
1:09
